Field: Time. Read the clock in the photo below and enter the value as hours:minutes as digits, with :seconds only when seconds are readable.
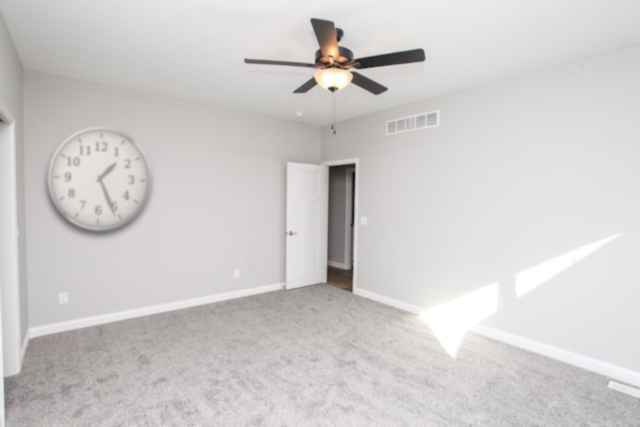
1:26
